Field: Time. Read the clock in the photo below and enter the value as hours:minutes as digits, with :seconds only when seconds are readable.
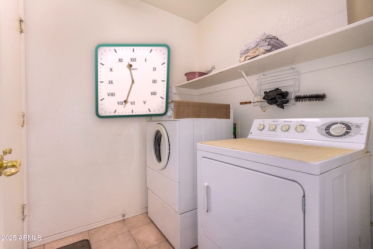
11:33
